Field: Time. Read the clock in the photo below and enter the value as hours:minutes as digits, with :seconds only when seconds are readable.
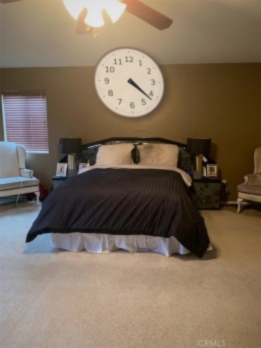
4:22
